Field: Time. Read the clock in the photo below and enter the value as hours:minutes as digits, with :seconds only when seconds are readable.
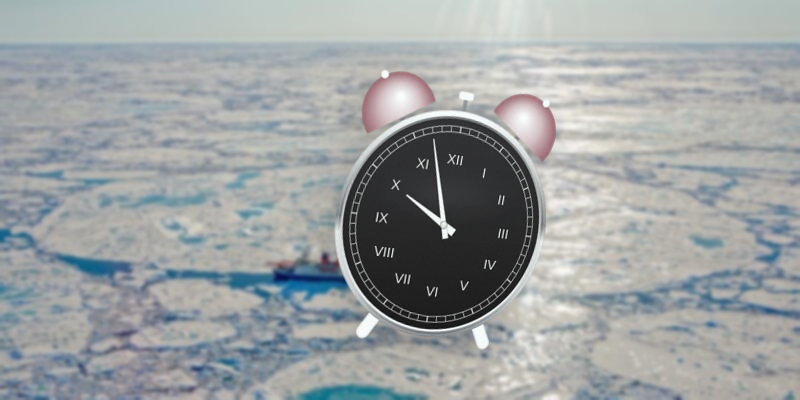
9:57
